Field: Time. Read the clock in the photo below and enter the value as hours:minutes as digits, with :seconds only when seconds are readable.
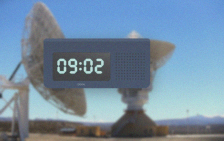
9:02
